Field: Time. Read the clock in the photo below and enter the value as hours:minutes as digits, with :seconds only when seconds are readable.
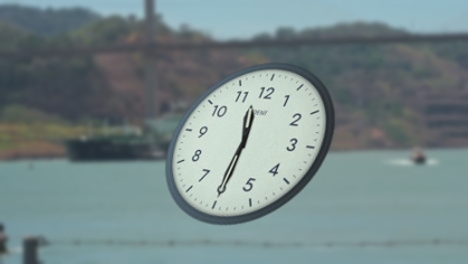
11:30
